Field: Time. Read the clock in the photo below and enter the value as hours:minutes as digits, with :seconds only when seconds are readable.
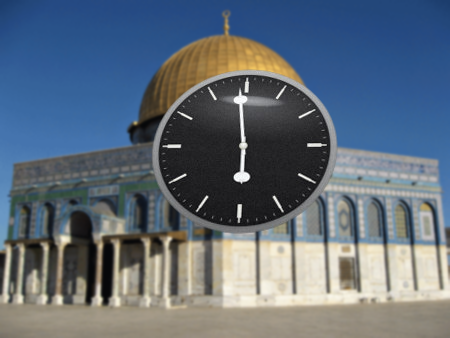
5:59
